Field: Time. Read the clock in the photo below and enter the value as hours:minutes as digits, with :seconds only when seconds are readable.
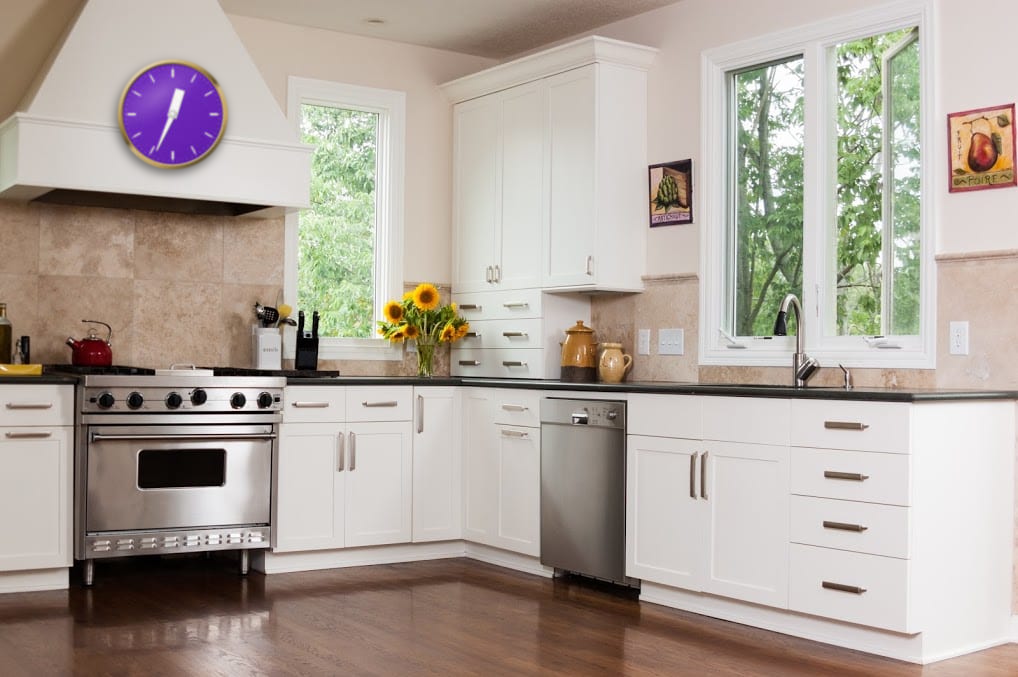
12:34
